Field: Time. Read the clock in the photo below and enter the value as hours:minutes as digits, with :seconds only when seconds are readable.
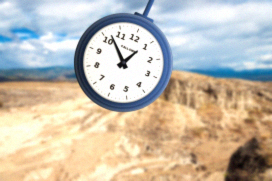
12:52
